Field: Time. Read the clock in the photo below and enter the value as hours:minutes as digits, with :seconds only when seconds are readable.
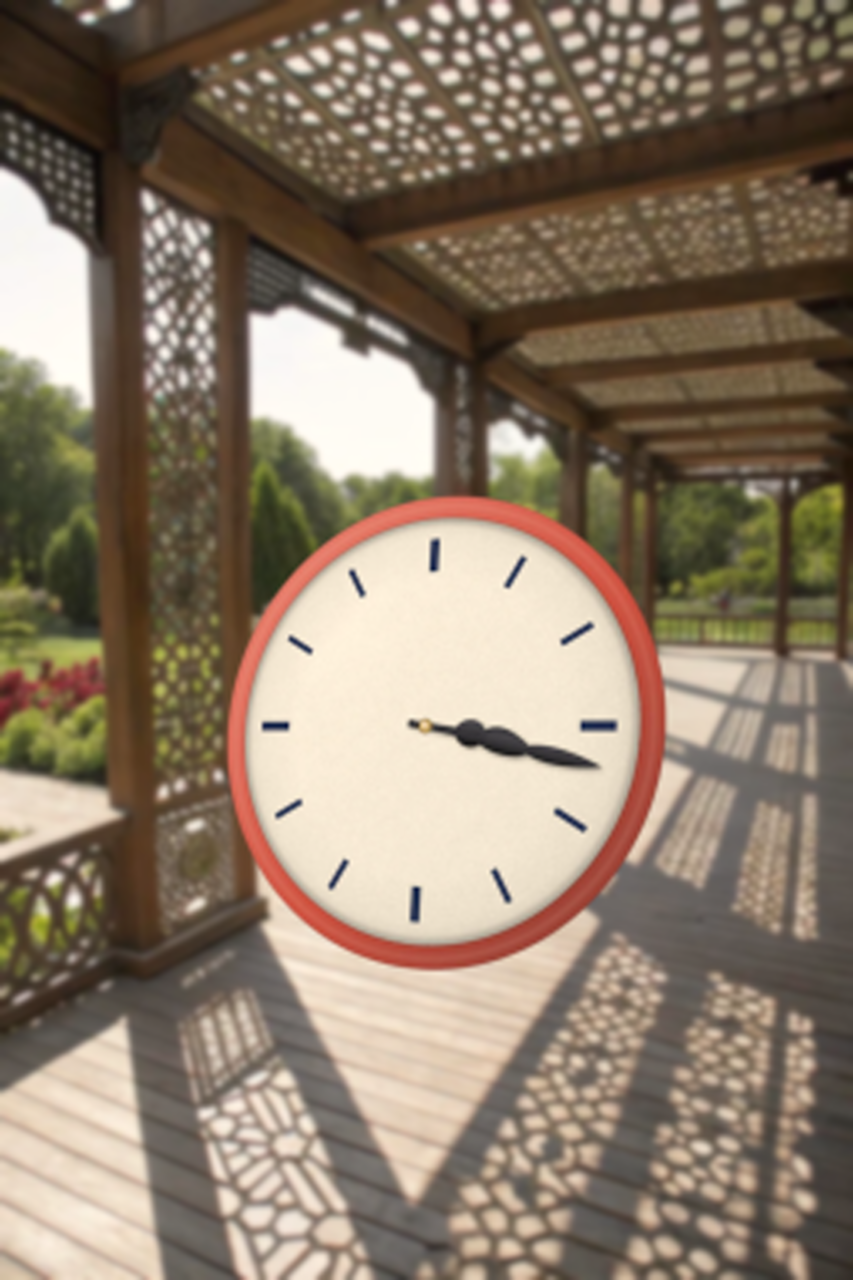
3:17
